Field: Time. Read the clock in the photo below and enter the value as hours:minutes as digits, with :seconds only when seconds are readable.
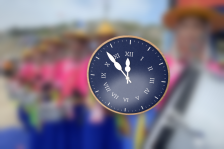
11:53
